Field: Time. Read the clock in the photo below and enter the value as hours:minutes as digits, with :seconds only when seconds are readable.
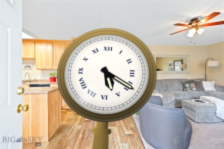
5:20
